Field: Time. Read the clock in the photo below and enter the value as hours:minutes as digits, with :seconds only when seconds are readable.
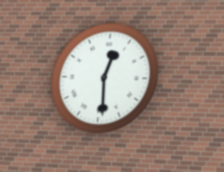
12:29
